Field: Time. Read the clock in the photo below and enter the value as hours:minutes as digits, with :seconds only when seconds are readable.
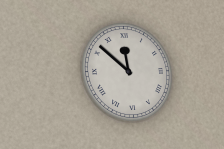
11:52
